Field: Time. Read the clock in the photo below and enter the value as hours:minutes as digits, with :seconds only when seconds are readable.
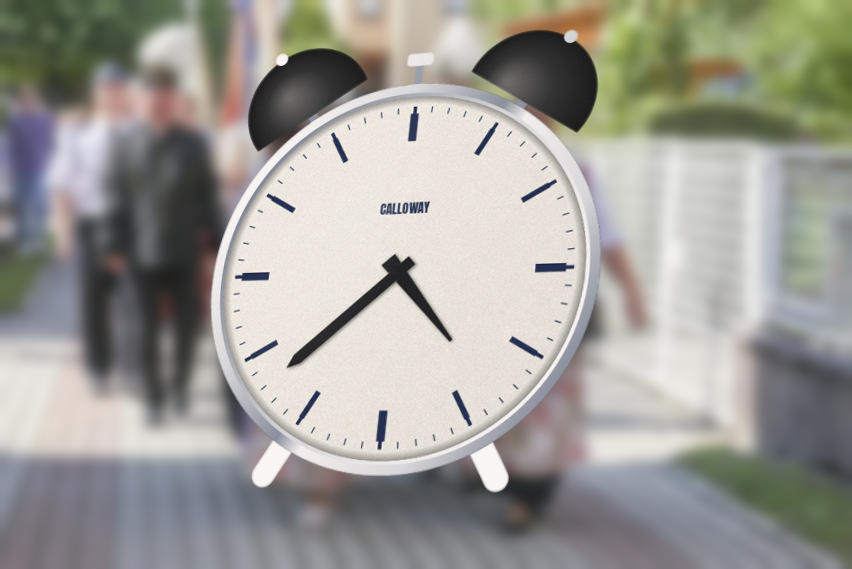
4:38
